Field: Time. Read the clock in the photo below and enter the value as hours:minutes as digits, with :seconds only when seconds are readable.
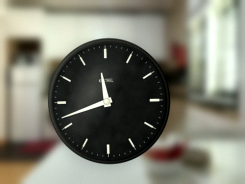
11:42
